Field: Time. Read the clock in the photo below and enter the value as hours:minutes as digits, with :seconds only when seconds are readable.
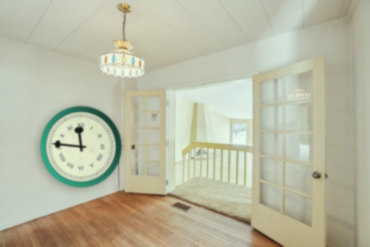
11:46
